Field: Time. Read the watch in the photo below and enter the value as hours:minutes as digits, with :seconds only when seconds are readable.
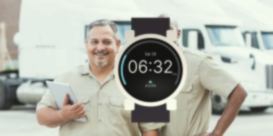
6:32
